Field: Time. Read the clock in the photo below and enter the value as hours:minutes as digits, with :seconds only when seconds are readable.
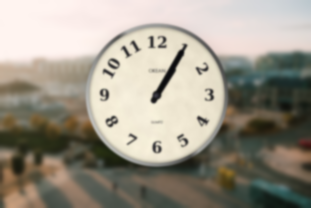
1:05
